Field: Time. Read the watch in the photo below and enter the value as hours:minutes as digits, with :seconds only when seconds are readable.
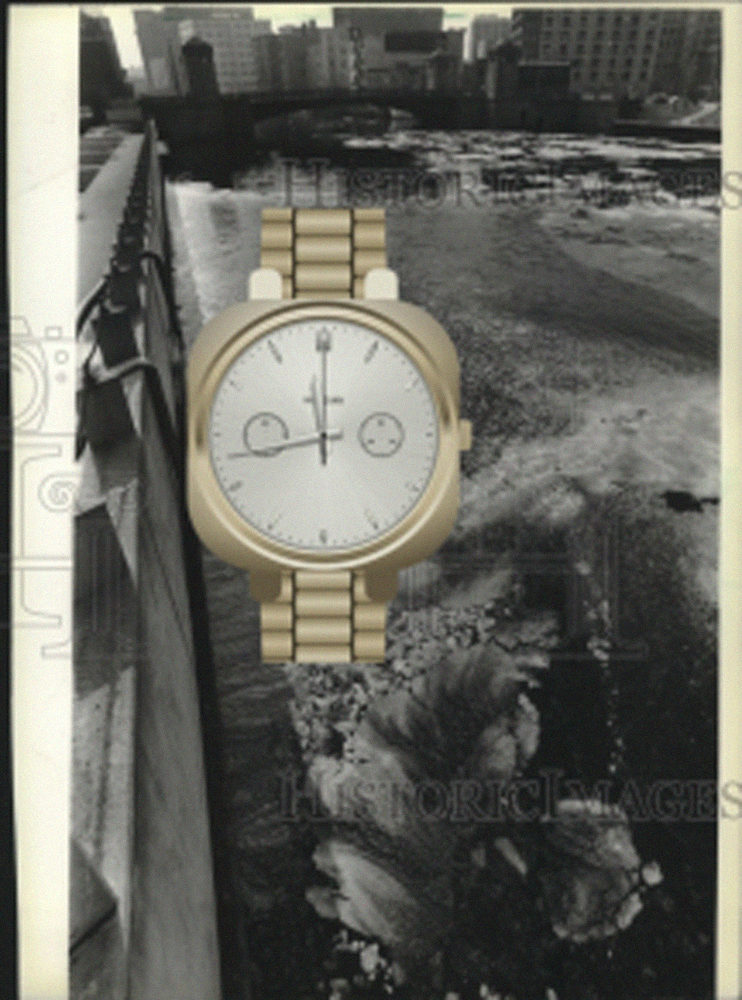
11:43
